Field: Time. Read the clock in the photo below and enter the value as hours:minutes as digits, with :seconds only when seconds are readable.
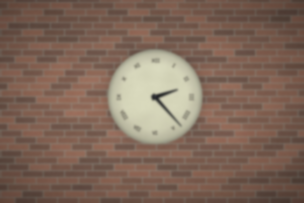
2:23
